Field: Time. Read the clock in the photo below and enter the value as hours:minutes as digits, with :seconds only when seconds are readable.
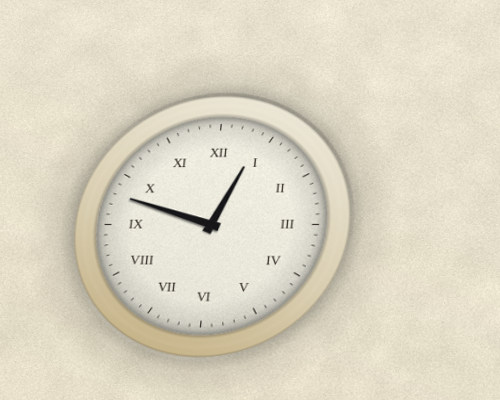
12:48
